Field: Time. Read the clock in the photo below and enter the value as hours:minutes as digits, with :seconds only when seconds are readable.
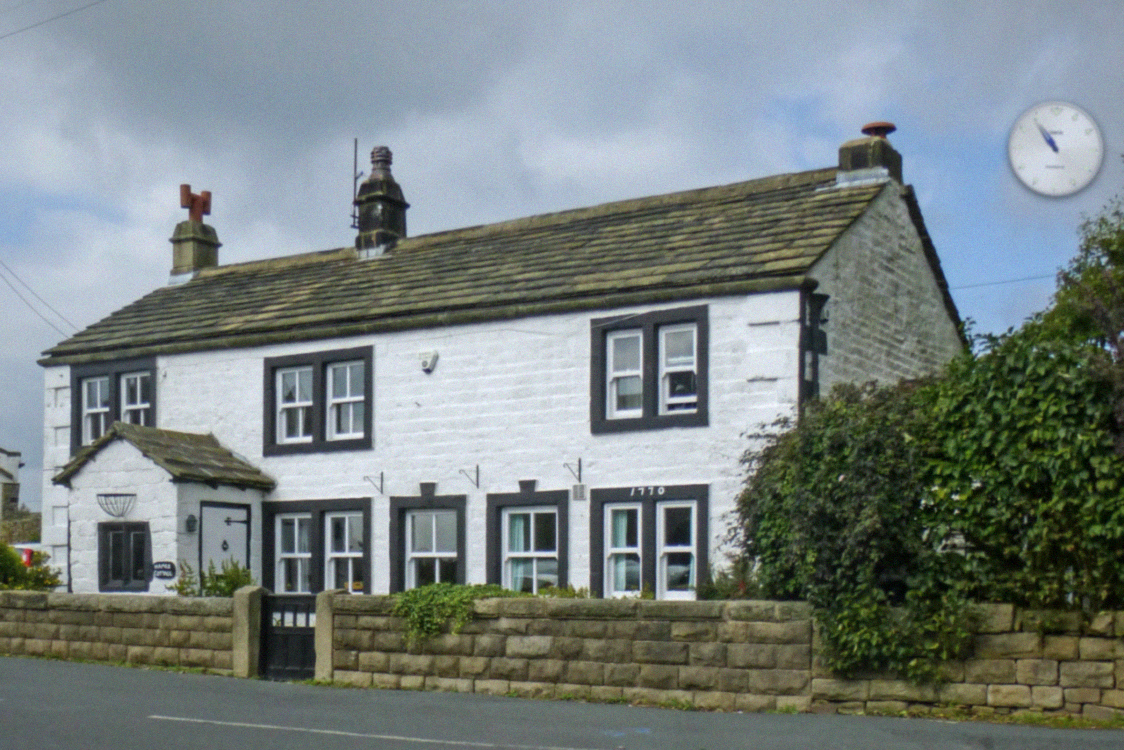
10:54
